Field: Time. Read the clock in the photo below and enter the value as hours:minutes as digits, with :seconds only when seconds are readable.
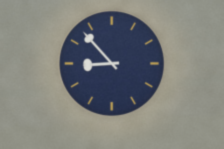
8:53
